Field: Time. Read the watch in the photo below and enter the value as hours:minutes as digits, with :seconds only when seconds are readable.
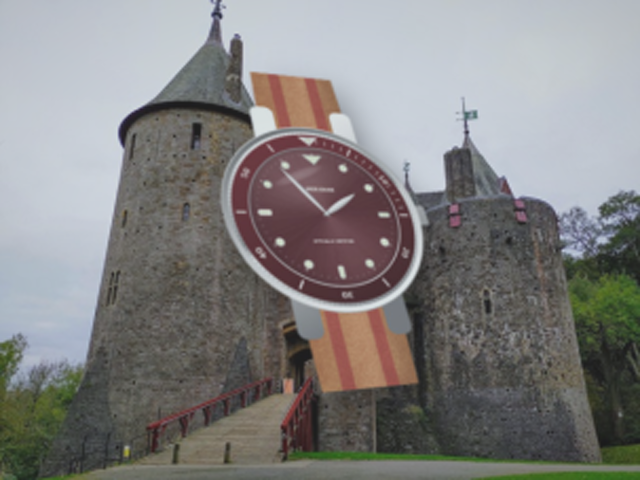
1:54
